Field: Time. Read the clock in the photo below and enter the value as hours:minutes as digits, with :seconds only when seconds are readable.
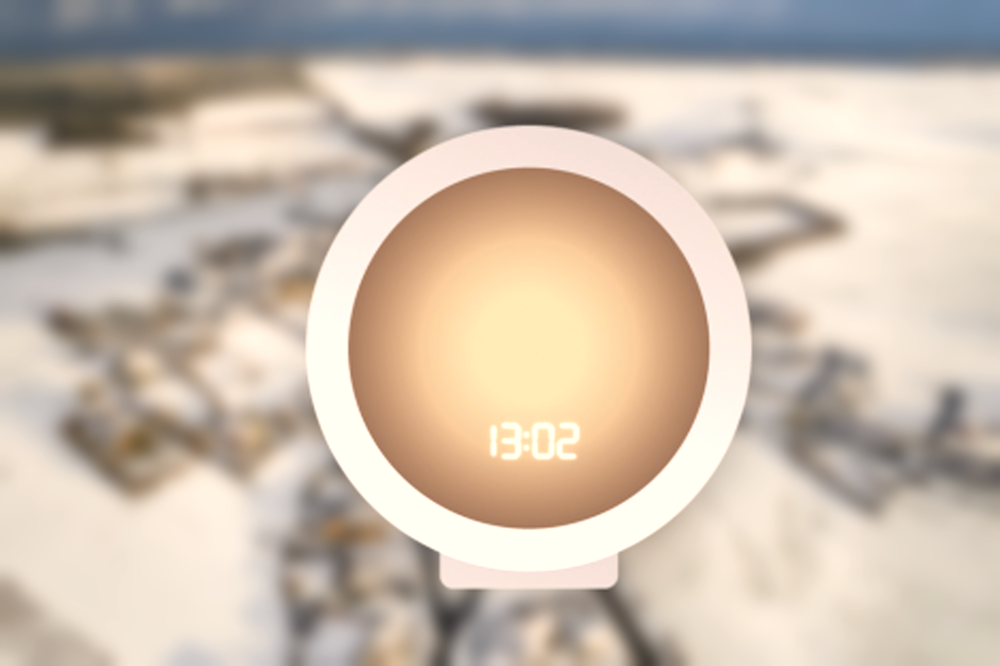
13:02
